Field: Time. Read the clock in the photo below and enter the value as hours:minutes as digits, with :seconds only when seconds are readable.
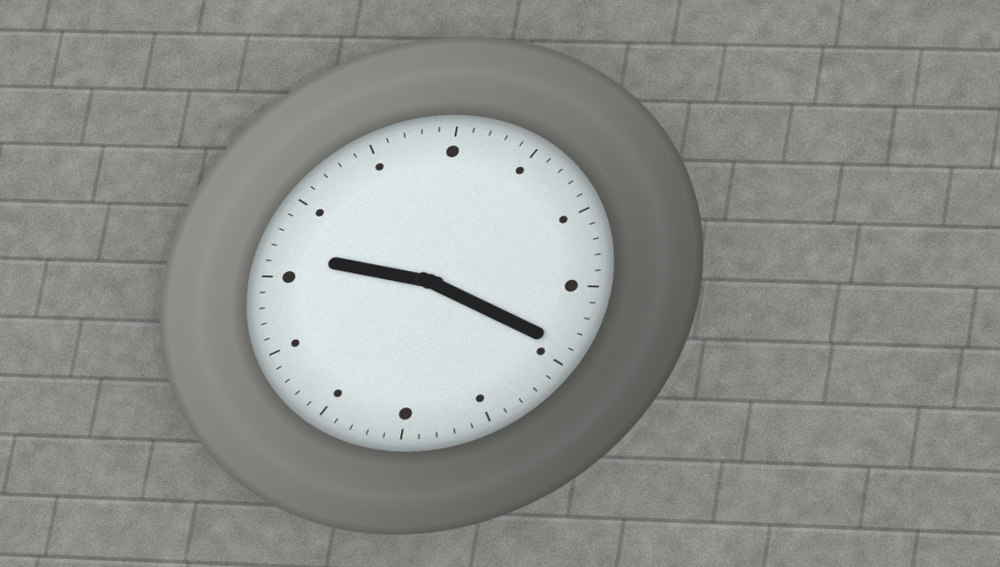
9:19
